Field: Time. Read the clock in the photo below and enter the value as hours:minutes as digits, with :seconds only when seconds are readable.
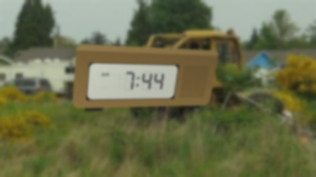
7:44
